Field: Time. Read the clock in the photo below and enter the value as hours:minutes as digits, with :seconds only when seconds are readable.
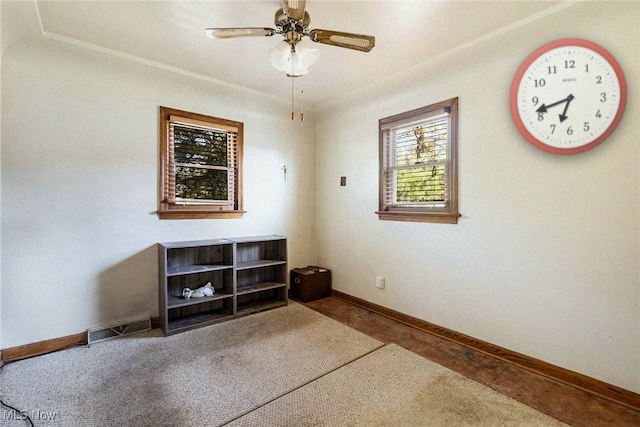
6:42
